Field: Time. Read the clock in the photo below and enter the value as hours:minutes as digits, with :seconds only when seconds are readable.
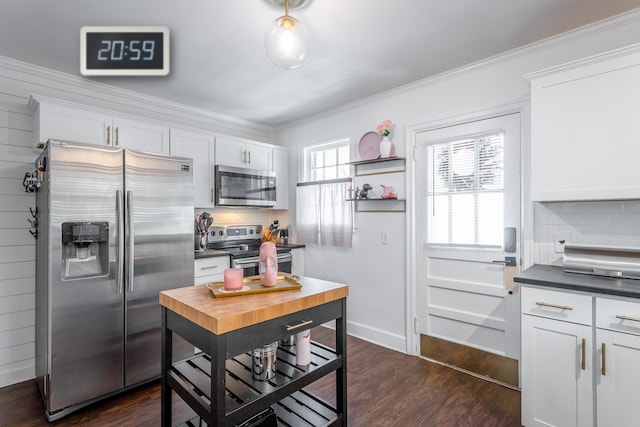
20:59
